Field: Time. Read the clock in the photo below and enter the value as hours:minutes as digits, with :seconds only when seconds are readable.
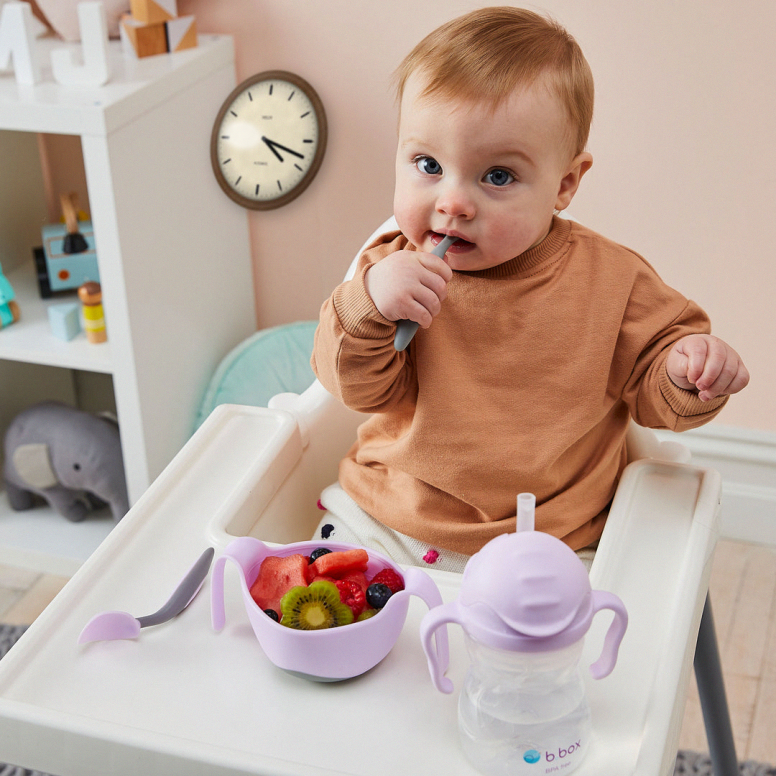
4:18
